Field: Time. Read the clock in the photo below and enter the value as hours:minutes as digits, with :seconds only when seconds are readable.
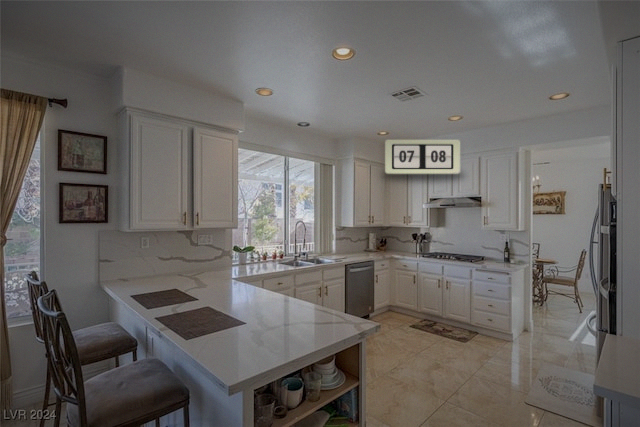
7:08
